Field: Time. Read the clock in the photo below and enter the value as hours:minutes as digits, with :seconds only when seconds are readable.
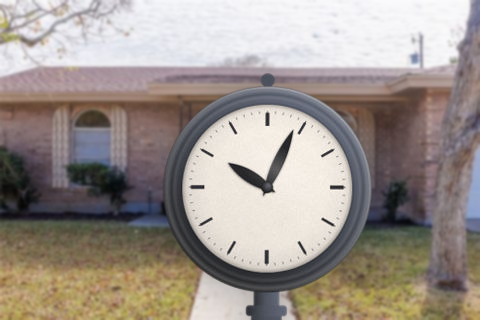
10:04
